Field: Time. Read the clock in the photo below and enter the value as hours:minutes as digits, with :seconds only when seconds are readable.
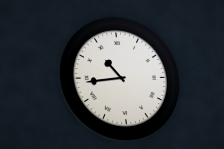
10:44
